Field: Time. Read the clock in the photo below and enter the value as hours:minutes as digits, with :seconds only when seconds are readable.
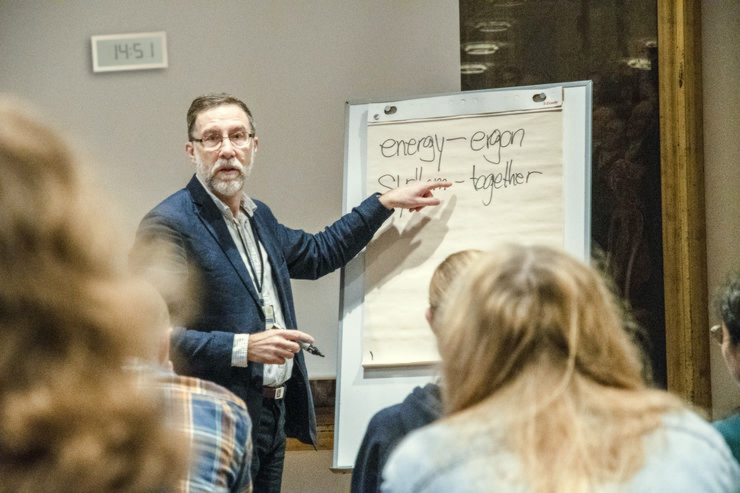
14:51
